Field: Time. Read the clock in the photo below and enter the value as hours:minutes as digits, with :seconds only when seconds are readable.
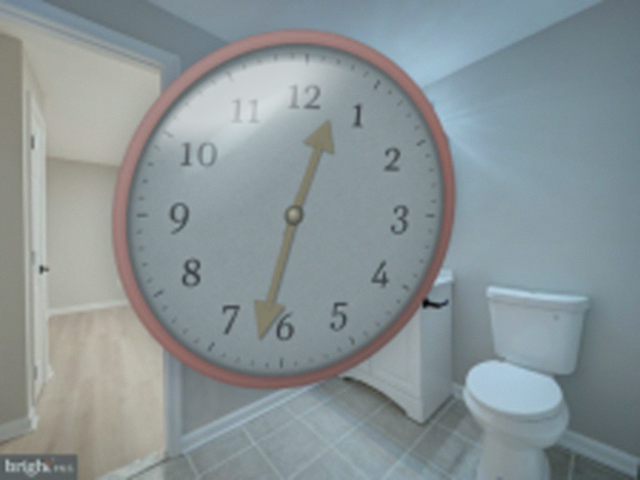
12:32
